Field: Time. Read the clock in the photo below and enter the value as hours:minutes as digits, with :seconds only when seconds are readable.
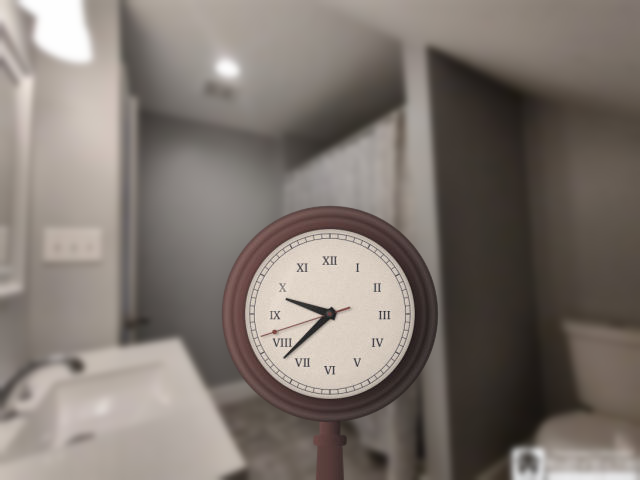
9:37:42
